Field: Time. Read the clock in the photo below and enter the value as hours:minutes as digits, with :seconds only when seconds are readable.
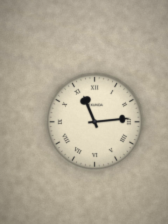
11:14
